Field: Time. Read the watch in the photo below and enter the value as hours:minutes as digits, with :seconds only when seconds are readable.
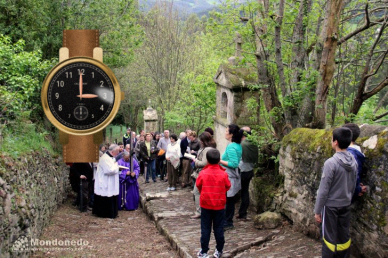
3:00
